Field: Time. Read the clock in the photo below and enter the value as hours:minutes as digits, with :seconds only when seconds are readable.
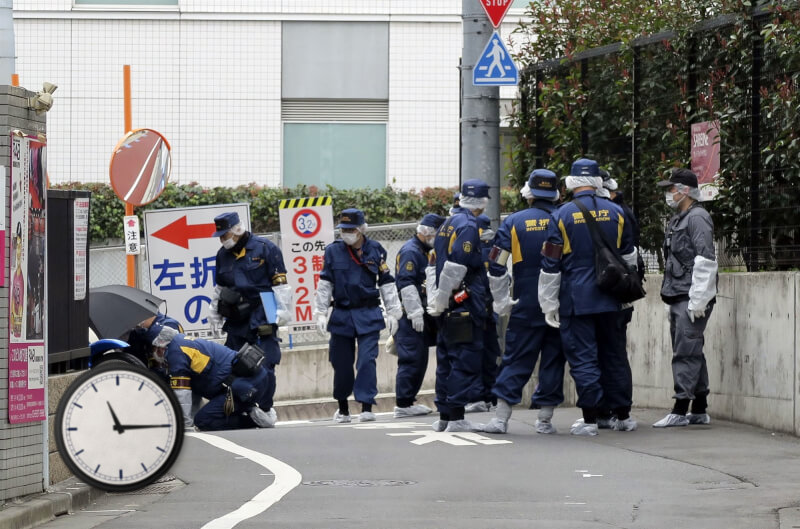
11:15
